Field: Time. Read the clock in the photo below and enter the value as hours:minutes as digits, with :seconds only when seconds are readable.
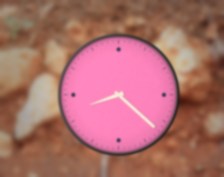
8:22
